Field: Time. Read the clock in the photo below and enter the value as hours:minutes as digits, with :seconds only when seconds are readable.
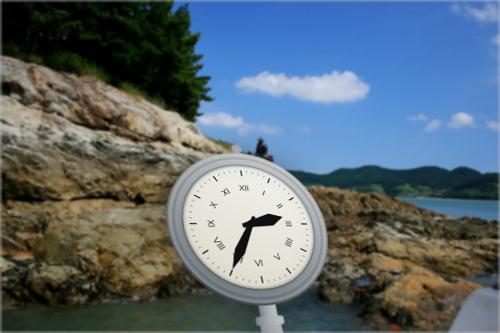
2:35
